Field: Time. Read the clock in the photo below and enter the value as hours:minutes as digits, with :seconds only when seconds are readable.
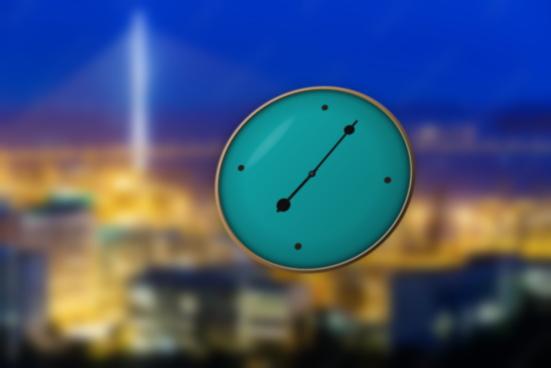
7:05
